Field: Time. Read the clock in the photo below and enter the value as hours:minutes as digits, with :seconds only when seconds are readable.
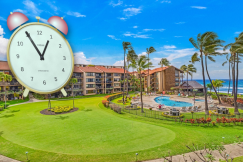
12:55
